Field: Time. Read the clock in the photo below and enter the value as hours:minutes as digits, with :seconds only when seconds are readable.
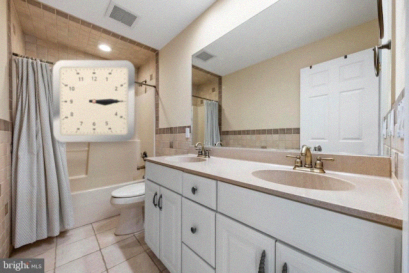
3:15
